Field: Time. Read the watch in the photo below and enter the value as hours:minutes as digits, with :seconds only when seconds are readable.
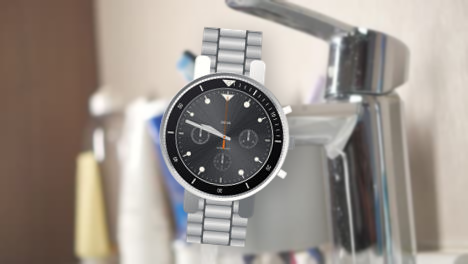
9:48
